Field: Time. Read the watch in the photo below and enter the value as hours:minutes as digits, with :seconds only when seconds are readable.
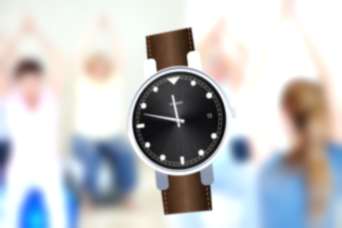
11:48
